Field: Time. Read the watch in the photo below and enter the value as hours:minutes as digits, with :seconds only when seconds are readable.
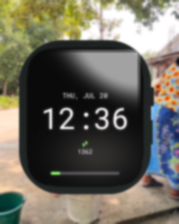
12:36
